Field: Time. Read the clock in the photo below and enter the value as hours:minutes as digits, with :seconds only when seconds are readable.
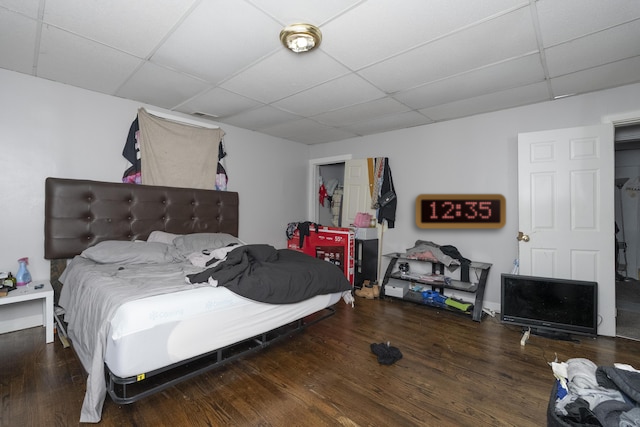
12:35
